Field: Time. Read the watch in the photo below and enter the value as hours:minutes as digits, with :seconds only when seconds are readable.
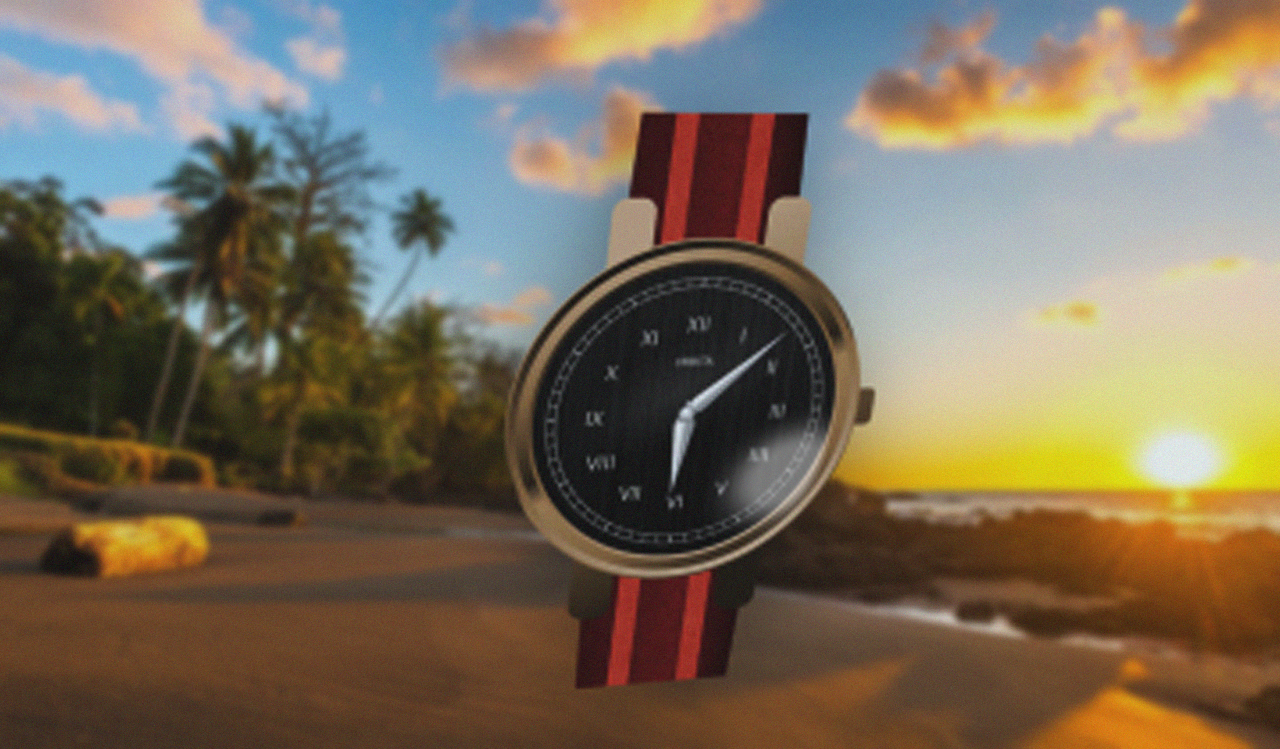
6:08
